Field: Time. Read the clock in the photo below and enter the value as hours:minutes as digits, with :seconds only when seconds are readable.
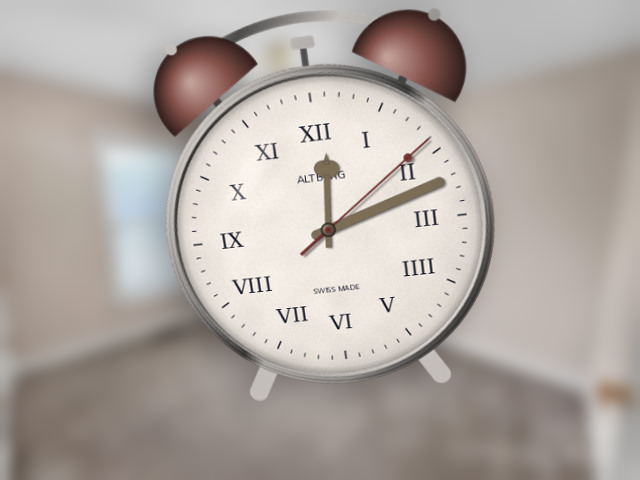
12:12:09
